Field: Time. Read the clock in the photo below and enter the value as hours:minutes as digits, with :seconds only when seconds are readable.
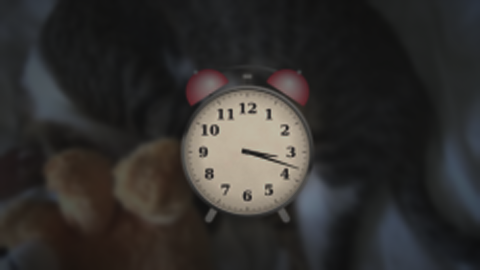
3:18
